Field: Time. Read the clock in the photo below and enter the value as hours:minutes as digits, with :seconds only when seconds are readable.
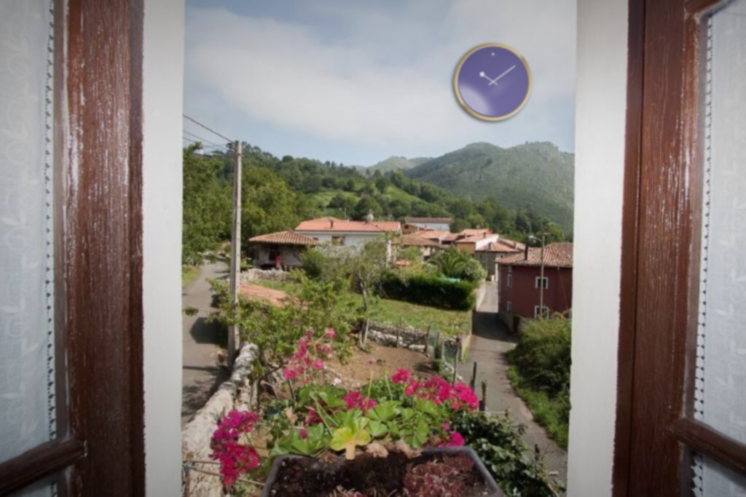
10:09
